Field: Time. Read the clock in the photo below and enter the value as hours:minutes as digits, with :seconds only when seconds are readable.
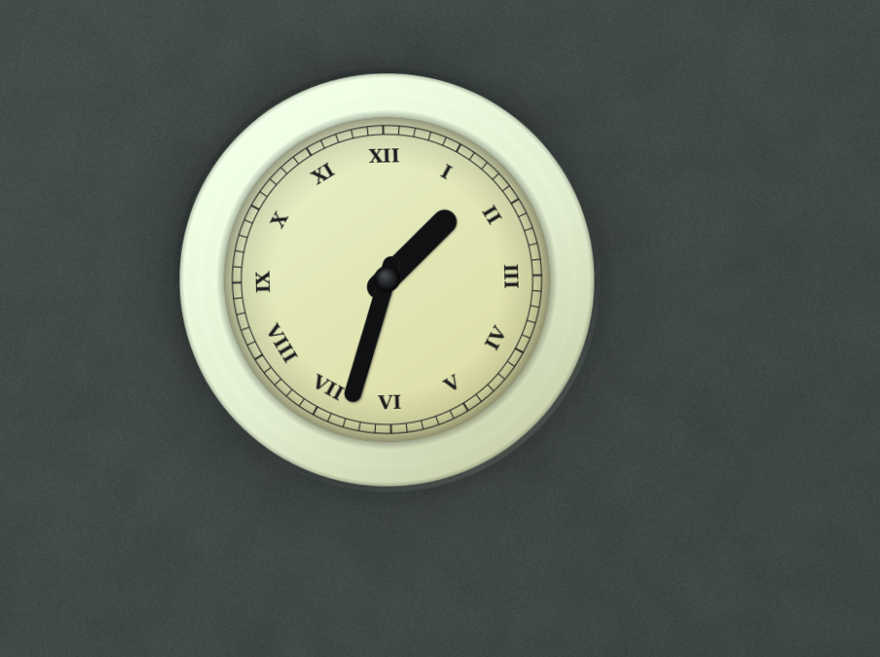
1:33
